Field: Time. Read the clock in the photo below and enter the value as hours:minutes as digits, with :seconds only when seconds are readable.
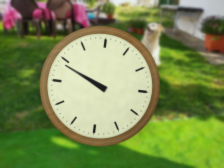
9:49
